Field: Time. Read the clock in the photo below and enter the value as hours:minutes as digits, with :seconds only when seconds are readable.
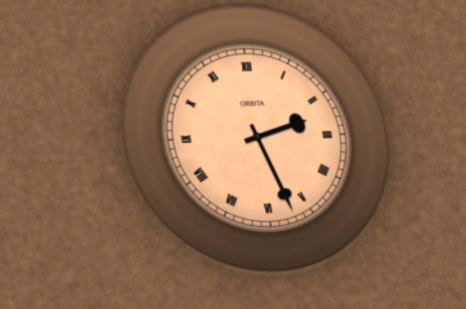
2:27
